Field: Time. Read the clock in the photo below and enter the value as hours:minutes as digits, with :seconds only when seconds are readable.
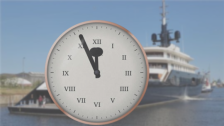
11:56
